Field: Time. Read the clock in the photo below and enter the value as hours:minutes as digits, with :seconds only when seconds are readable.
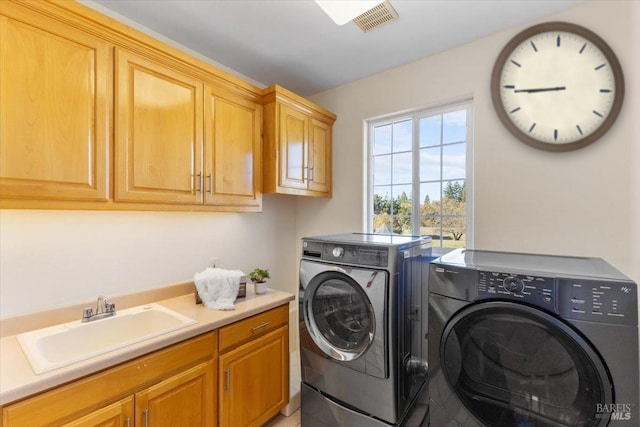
8:44
